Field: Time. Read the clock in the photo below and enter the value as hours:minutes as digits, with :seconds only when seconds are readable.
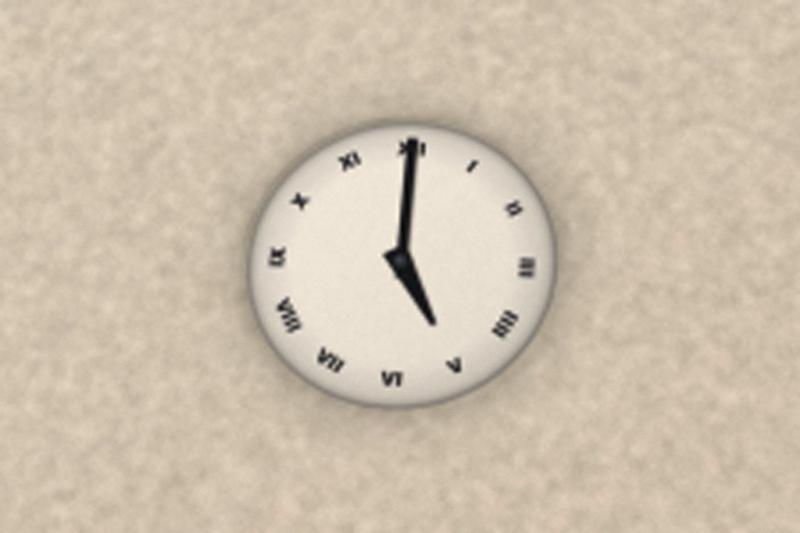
5:00
